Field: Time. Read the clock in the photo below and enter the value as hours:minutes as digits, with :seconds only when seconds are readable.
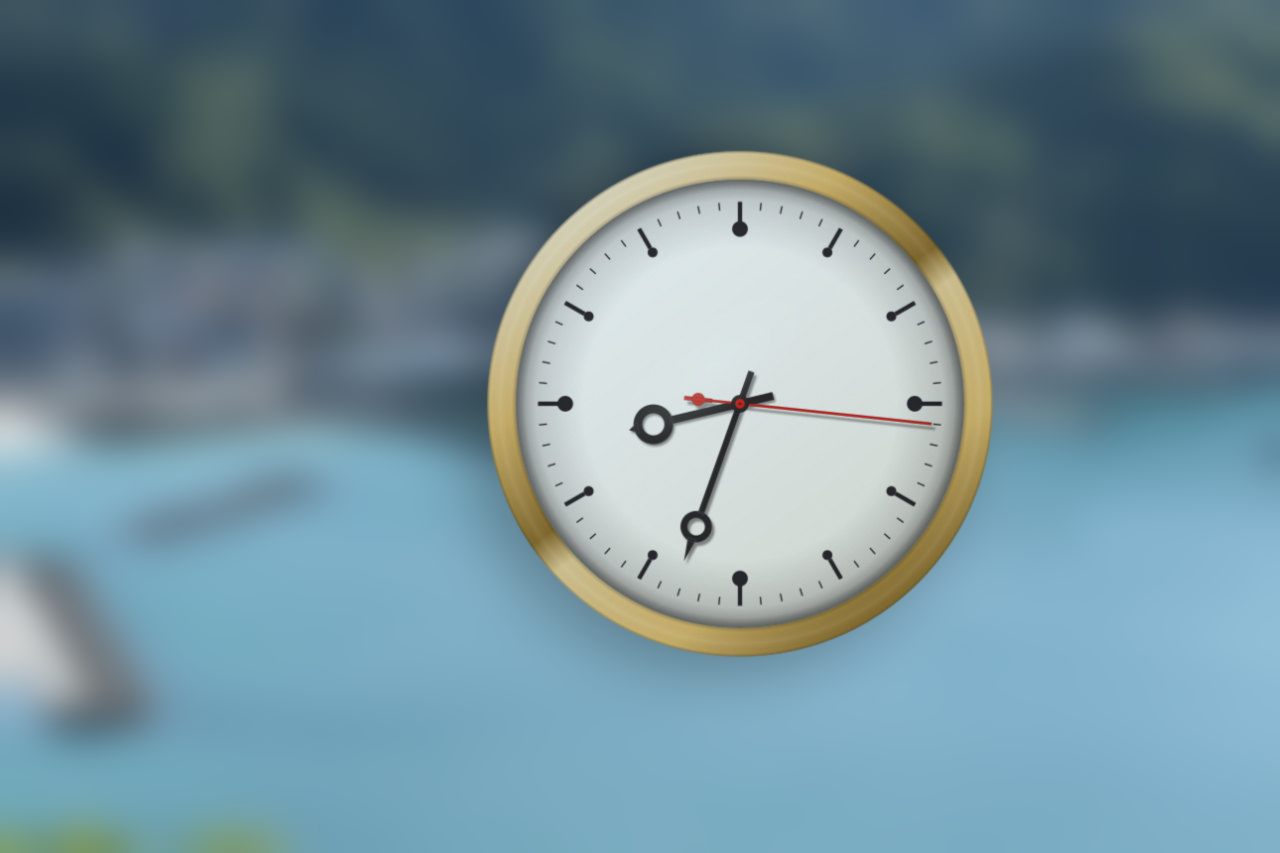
8:33:16
